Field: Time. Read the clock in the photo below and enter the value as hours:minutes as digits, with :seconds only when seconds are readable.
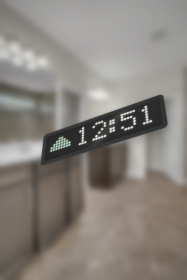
12:51
